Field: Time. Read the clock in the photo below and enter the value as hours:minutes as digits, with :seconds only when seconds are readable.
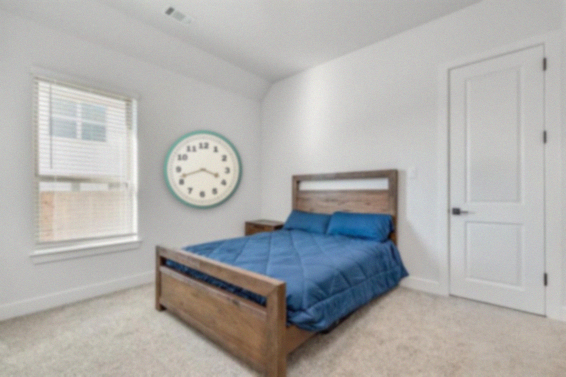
3:42
